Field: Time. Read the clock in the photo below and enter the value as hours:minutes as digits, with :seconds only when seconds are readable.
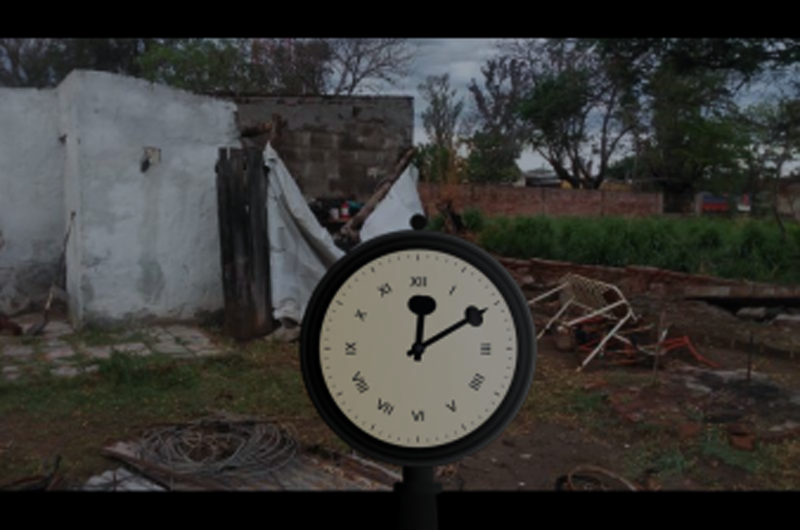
12:10
